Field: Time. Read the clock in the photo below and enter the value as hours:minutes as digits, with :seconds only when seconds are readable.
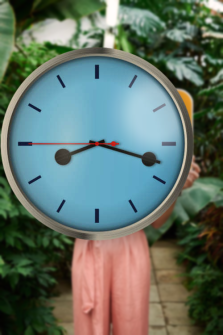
8:17:45
